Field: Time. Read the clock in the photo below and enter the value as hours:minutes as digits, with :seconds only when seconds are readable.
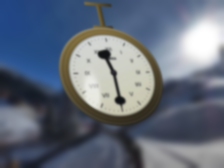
11:30
